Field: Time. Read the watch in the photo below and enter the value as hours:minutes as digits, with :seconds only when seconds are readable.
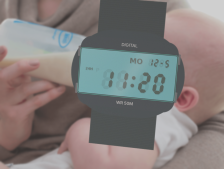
11:20
